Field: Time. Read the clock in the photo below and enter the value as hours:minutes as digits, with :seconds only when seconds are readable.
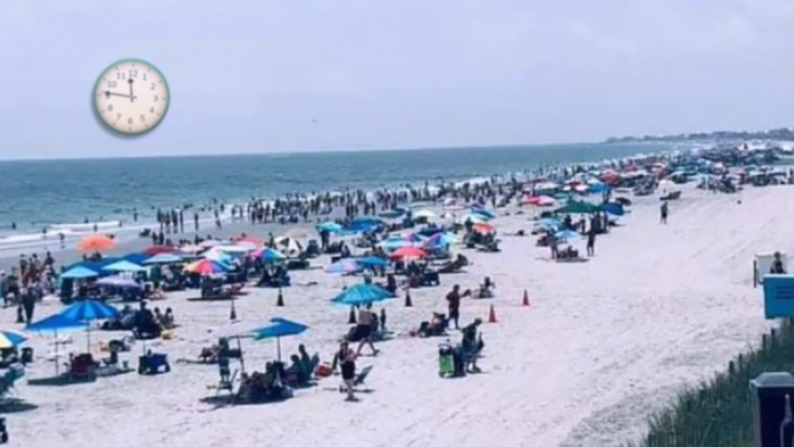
11:46
